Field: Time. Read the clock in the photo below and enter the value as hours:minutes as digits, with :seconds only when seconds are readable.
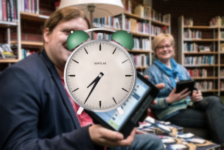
7:35
